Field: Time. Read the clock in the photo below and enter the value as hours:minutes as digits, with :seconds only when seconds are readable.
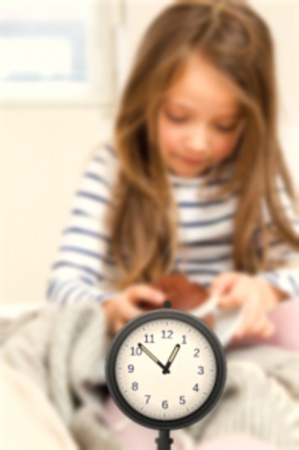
12:52
